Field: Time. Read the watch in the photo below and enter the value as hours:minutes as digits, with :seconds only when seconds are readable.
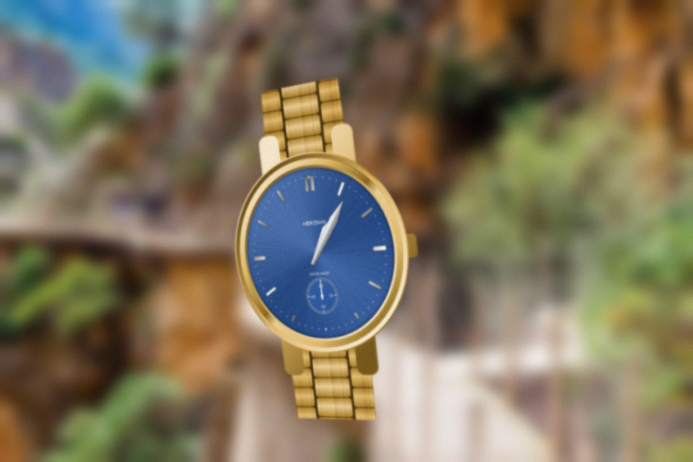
1:06
